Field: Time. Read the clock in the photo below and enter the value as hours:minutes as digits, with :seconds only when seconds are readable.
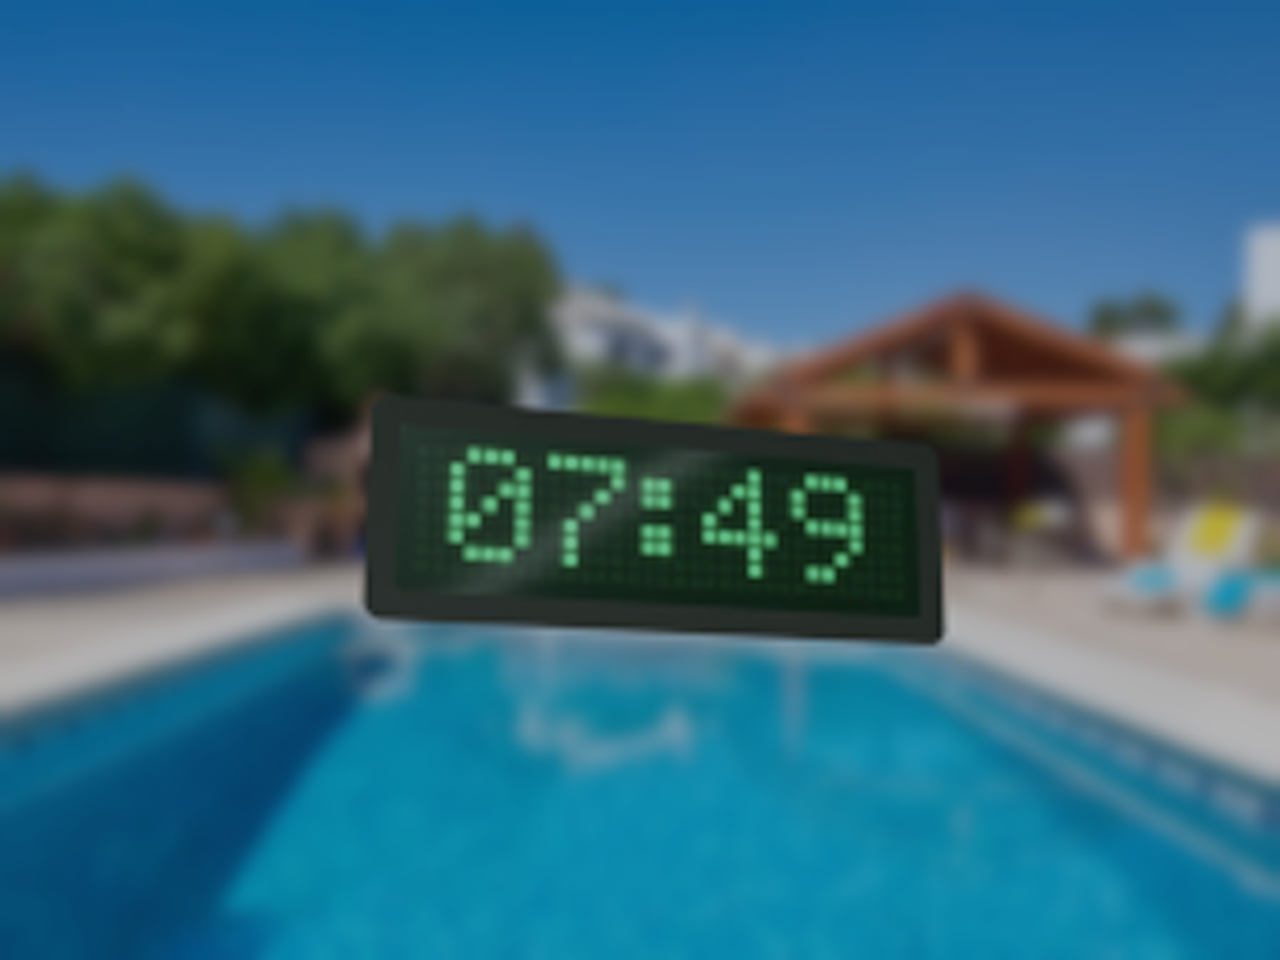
7:49
